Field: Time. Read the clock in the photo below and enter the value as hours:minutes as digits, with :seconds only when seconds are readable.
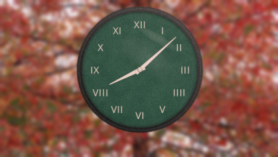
8:08
